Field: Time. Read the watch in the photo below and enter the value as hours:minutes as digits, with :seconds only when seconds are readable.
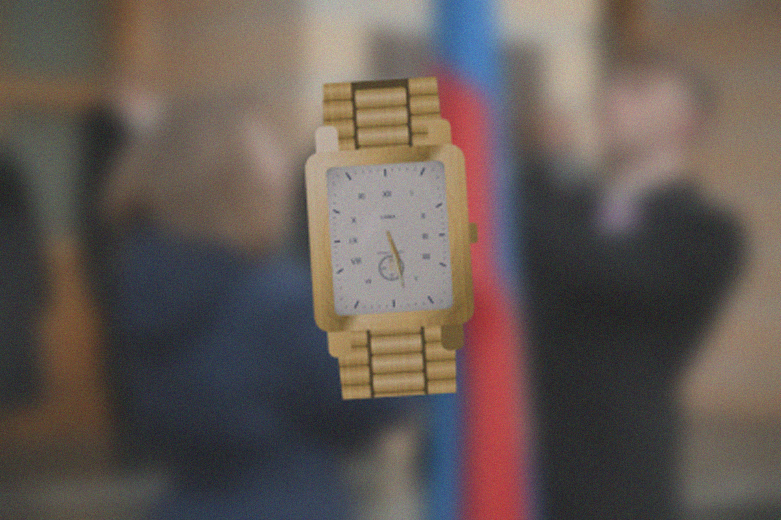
5:28
